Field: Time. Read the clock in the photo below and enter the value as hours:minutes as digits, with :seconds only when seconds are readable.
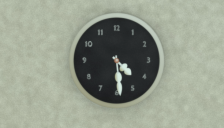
4:29
